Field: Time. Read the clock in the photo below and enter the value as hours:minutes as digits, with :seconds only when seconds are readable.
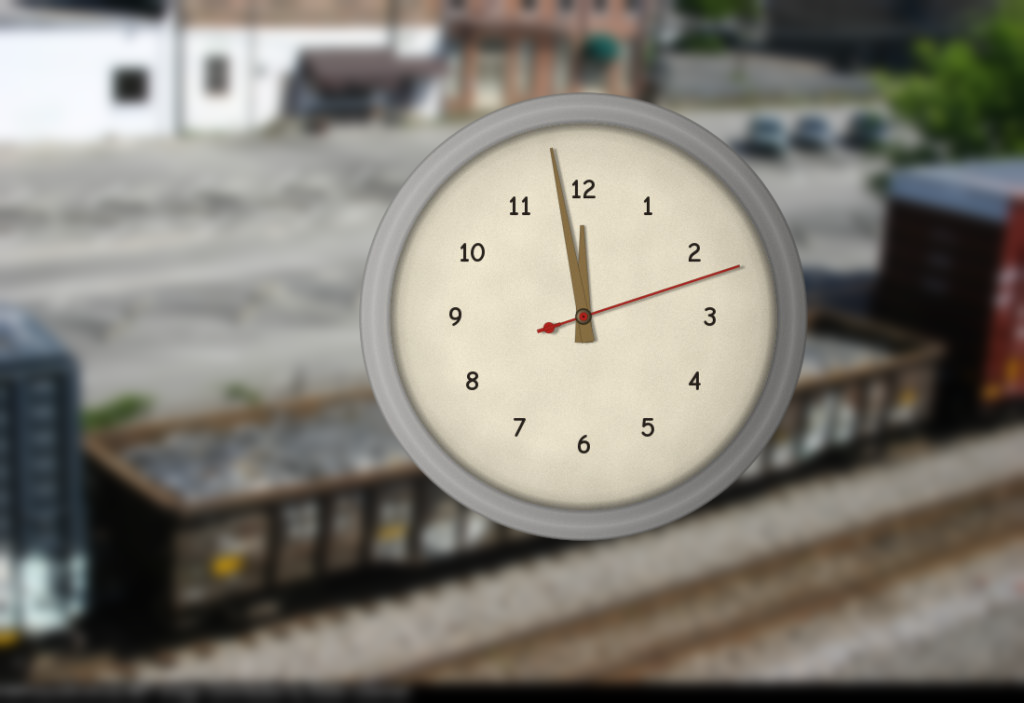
11:58:12
